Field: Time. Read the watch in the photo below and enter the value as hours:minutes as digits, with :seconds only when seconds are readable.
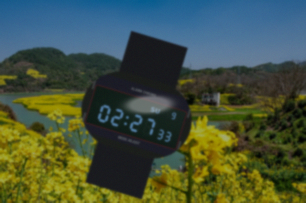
2:27:33
